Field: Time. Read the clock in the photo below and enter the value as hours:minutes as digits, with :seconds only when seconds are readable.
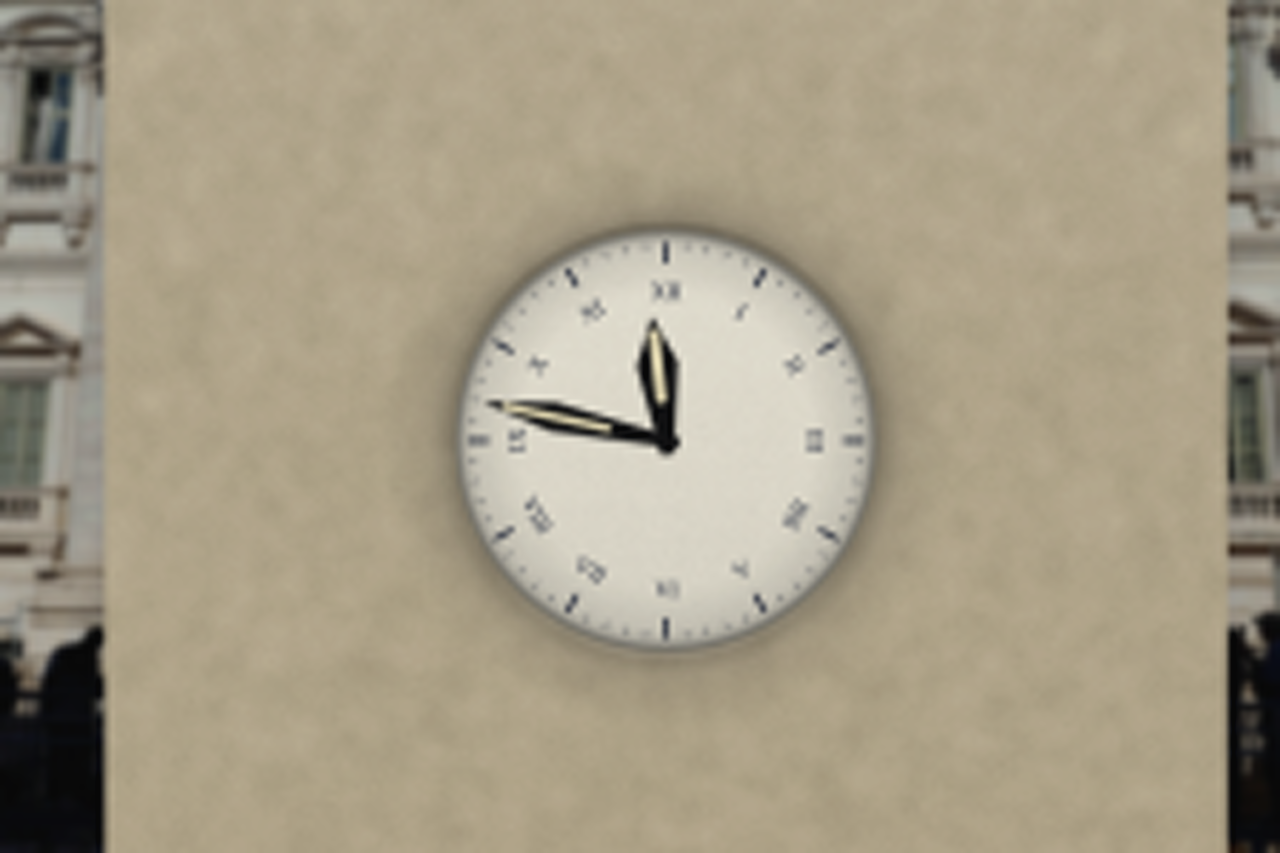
11:47
